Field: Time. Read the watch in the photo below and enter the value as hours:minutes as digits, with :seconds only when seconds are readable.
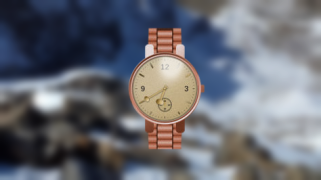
6:40
